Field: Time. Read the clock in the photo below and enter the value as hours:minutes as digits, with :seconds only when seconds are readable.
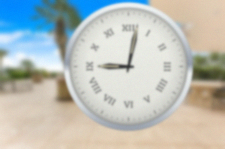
9:02
